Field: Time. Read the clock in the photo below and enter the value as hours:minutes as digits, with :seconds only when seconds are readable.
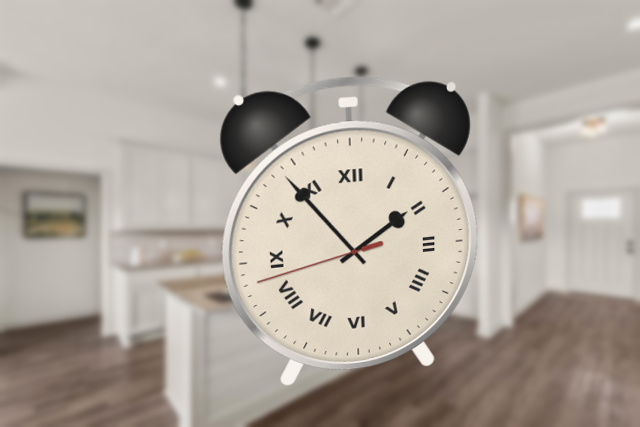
1:53:43
